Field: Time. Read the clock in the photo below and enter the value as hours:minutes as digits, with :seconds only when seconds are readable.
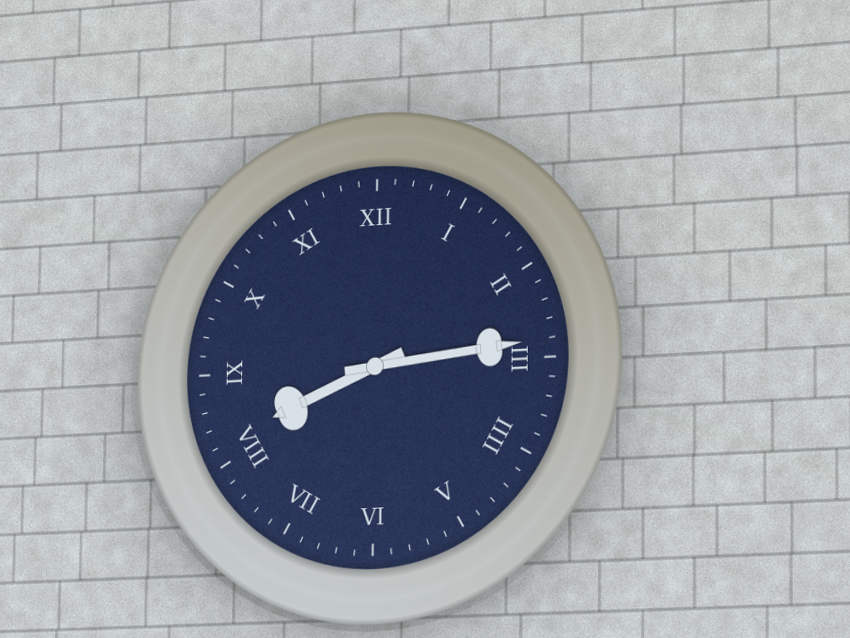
8:14
